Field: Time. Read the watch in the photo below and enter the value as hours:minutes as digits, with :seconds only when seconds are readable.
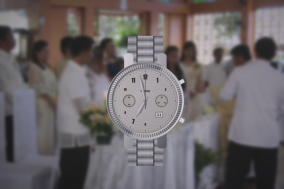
6:58
